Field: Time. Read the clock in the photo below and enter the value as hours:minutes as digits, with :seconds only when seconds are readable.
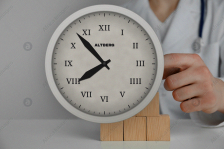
7:53
